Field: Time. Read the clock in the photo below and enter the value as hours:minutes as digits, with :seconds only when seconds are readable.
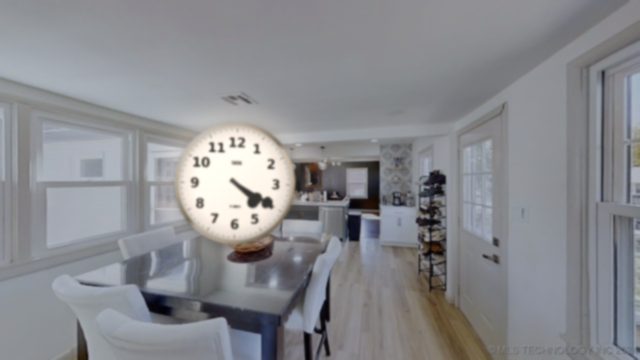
4:20
